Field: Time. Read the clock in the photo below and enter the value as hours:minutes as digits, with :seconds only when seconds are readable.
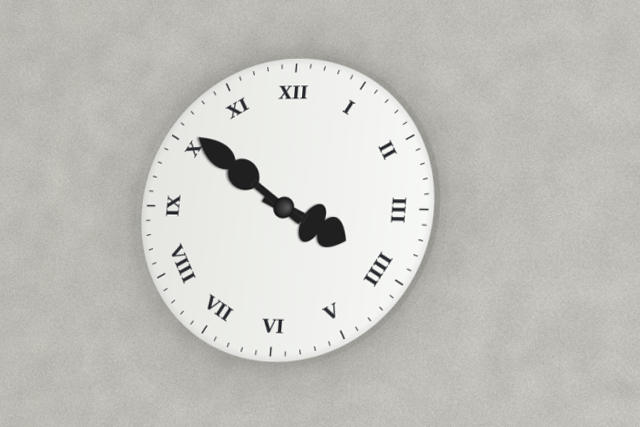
3:51
